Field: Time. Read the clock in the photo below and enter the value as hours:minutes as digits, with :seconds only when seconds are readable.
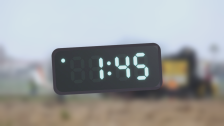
1:45
